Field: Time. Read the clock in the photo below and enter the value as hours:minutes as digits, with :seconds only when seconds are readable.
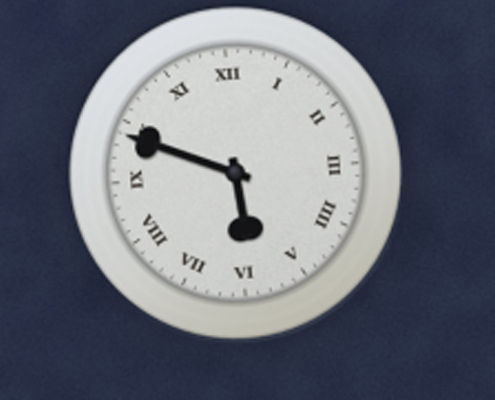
5:49
